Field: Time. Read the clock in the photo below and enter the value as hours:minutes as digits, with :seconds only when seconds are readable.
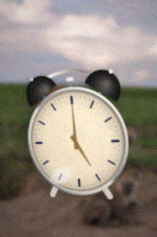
5:00
